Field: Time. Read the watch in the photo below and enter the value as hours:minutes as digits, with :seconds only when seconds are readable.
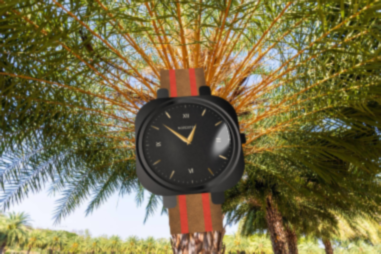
12:52
